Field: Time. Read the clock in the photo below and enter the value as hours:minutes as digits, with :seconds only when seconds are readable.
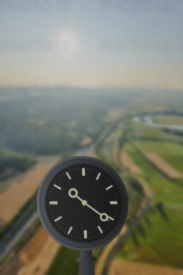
10:21
